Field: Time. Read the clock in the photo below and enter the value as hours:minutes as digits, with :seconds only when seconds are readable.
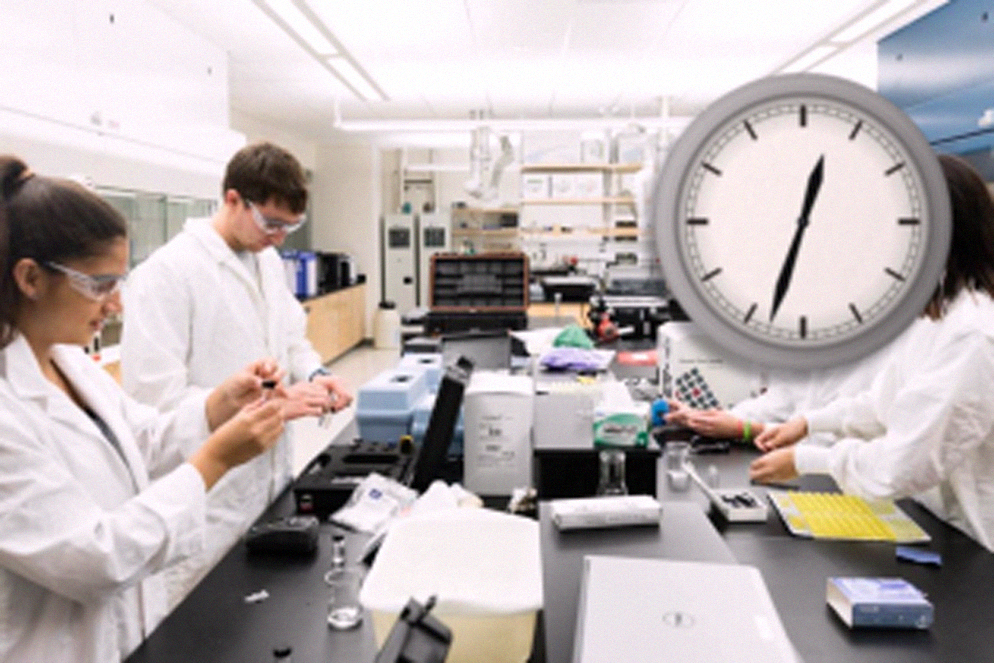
12:33
